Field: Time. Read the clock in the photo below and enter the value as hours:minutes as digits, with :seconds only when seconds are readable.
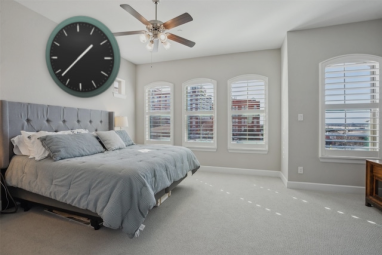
1:38
